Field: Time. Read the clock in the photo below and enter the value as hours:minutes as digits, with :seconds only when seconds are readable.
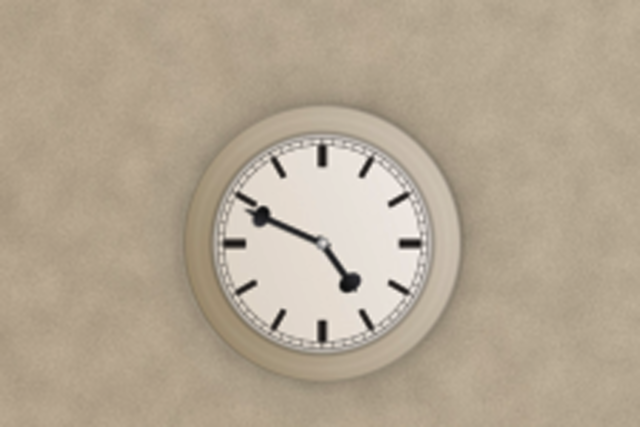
4:49
